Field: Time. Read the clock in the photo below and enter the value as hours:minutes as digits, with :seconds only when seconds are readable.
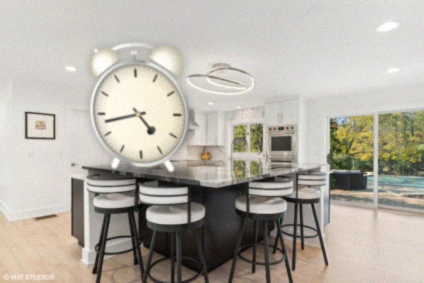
4:43
